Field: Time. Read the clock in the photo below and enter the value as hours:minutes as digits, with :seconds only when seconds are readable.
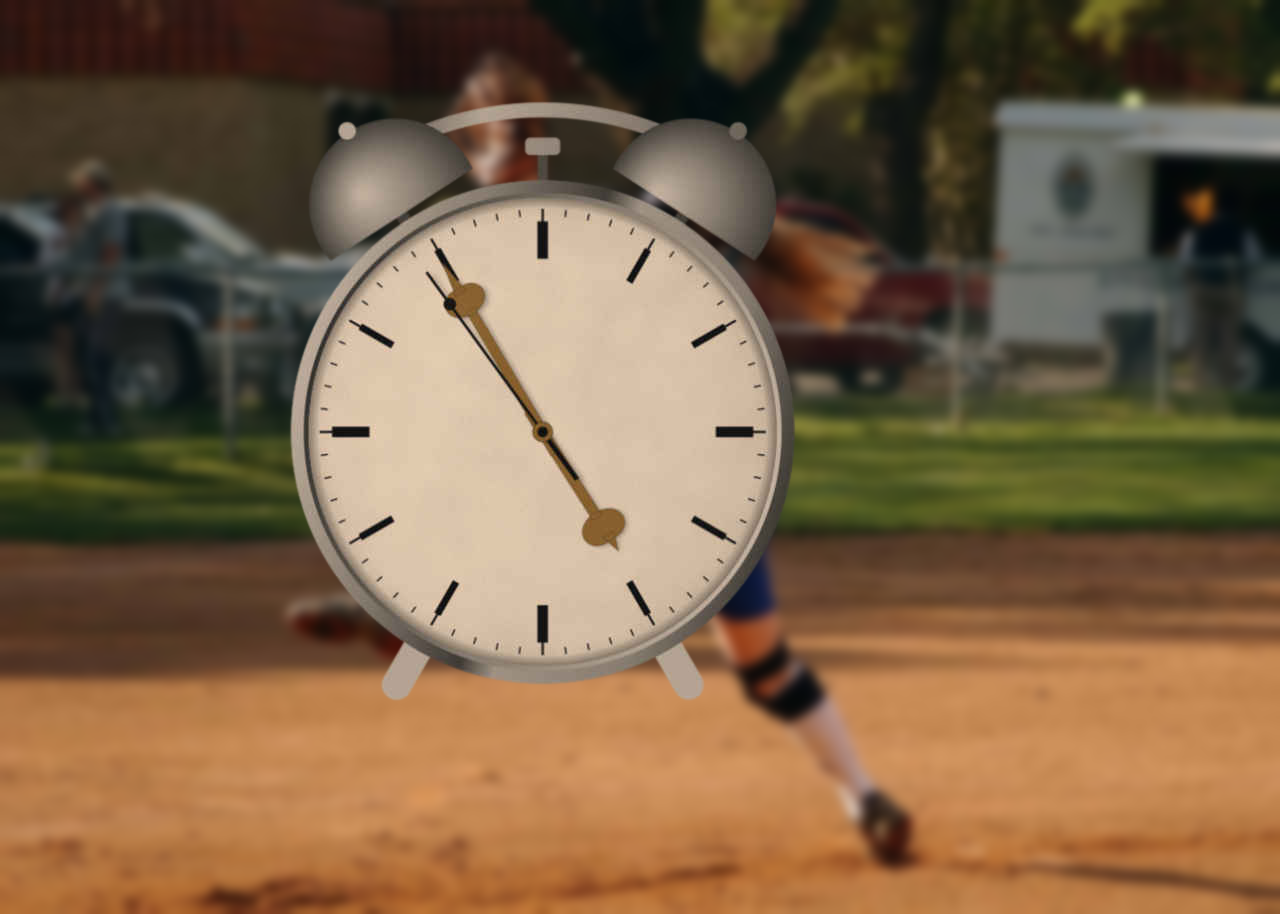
4:54:54
